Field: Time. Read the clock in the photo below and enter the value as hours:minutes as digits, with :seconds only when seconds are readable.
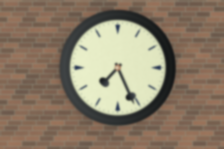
7:26
